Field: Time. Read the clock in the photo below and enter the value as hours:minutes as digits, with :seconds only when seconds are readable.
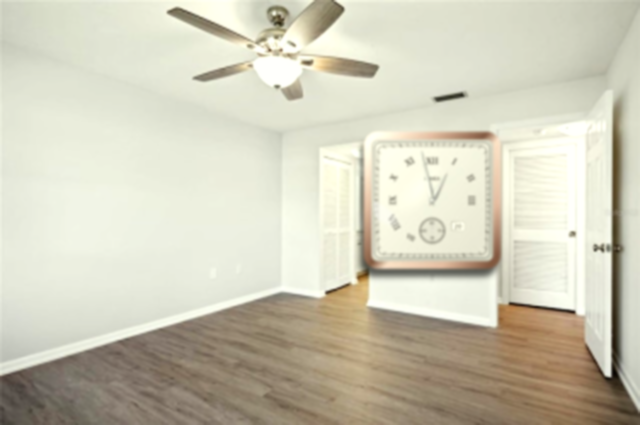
12:58
